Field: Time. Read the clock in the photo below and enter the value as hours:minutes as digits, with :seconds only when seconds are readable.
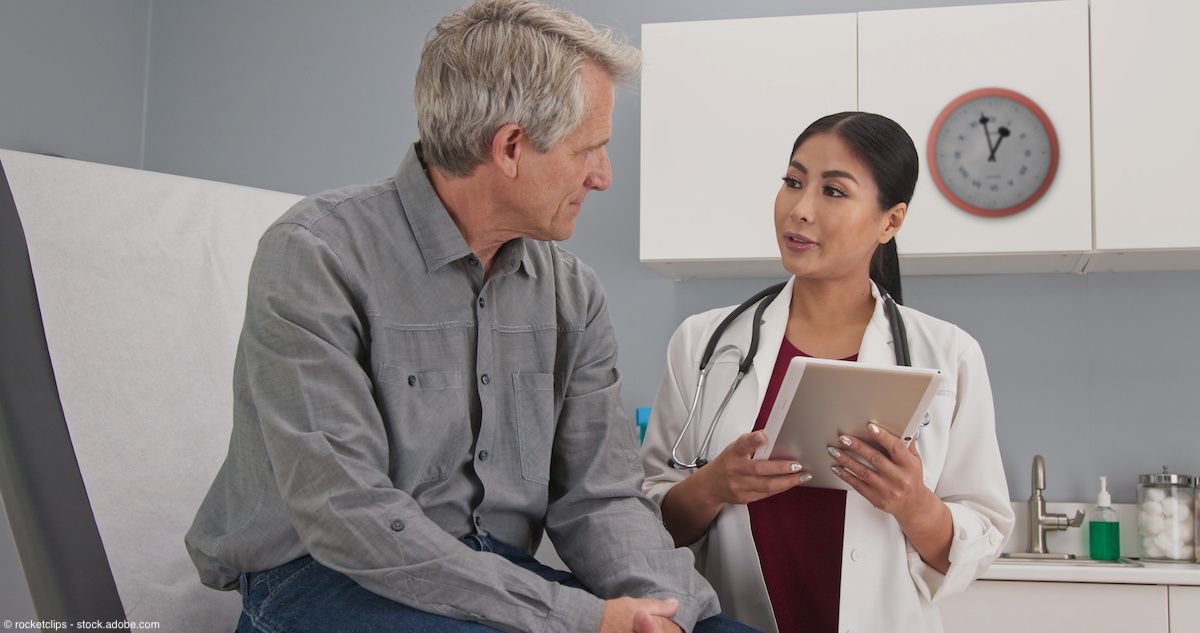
12:58
